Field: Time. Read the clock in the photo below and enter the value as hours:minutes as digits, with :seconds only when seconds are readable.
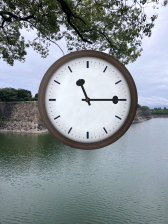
11:15
